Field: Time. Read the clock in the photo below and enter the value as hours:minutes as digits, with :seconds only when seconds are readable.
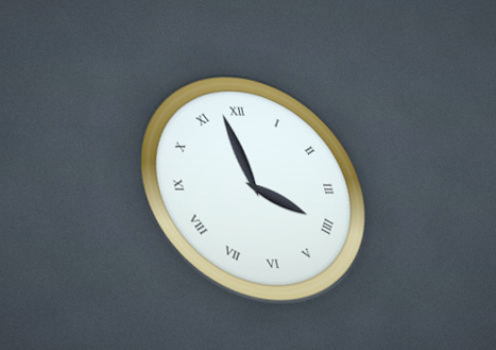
3:58
